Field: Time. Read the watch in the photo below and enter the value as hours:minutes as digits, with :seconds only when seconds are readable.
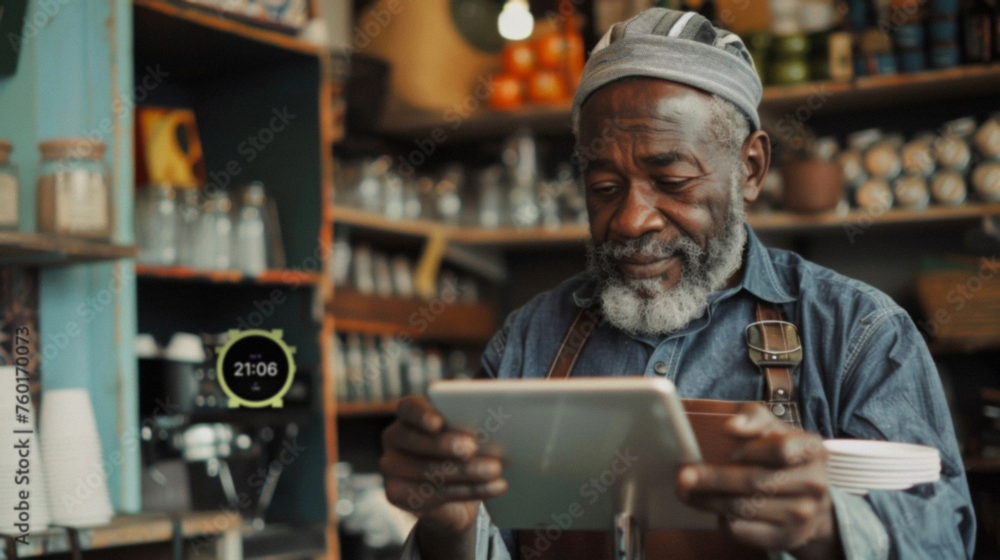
21:06
